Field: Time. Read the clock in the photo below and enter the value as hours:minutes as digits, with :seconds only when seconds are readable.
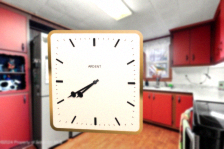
7:40
